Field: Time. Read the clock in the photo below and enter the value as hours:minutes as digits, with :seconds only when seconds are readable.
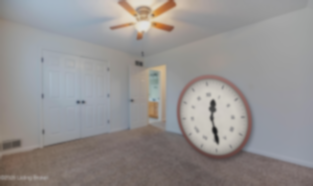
12:29
